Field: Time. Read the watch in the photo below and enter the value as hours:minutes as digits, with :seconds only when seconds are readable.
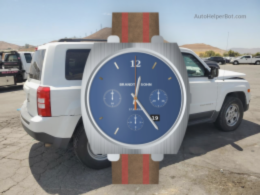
12:24
